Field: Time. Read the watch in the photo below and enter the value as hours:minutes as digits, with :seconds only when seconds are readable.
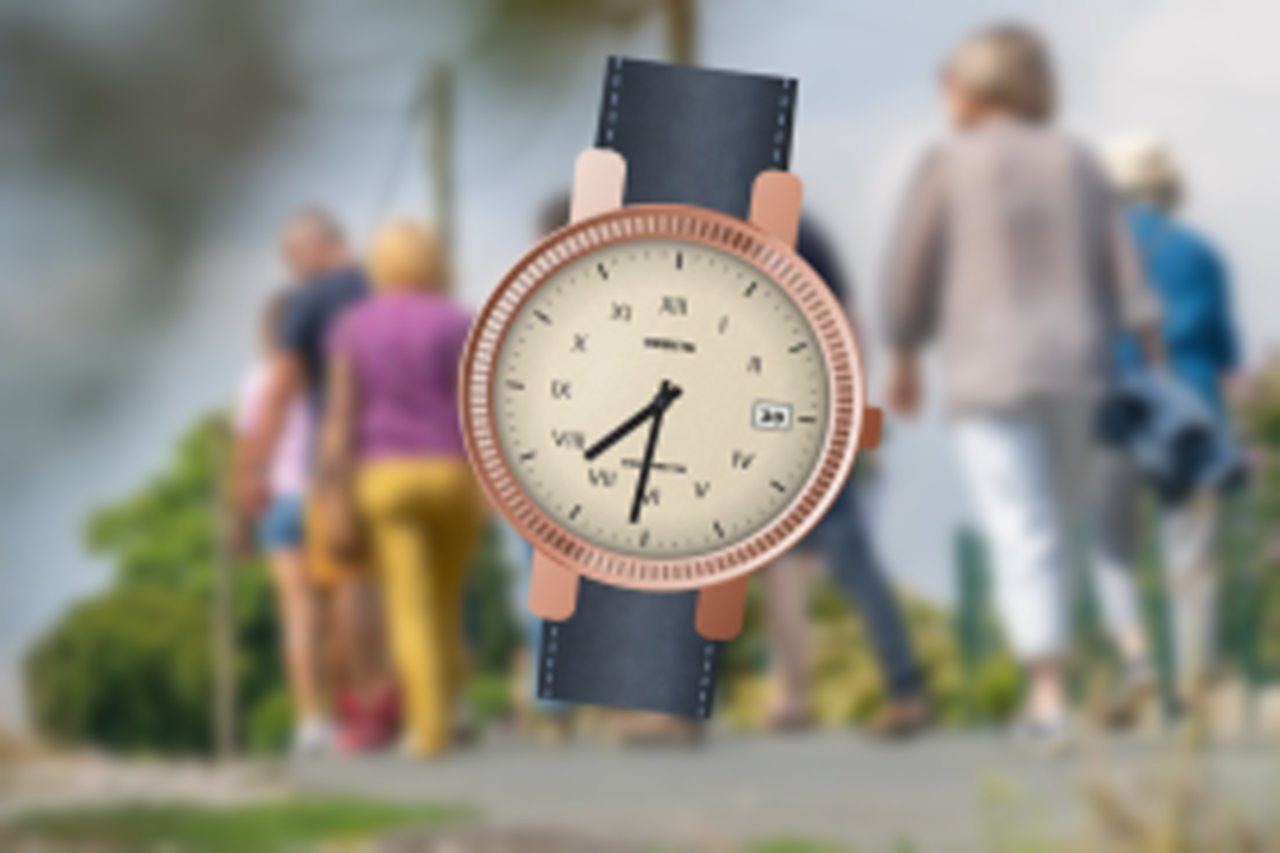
7:31
